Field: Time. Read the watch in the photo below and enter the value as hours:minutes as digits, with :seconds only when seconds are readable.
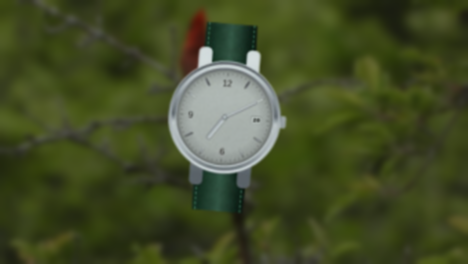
7:10
